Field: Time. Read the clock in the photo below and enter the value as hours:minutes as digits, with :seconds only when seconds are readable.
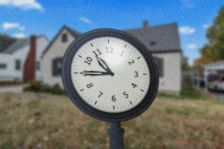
10:45
